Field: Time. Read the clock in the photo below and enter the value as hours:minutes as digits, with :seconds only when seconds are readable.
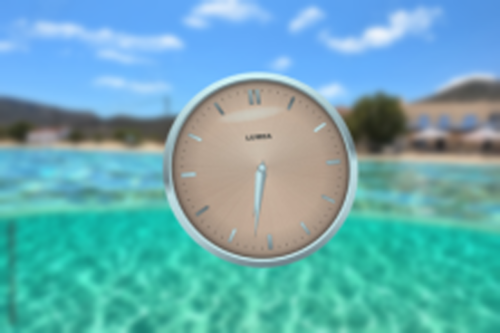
6:32
